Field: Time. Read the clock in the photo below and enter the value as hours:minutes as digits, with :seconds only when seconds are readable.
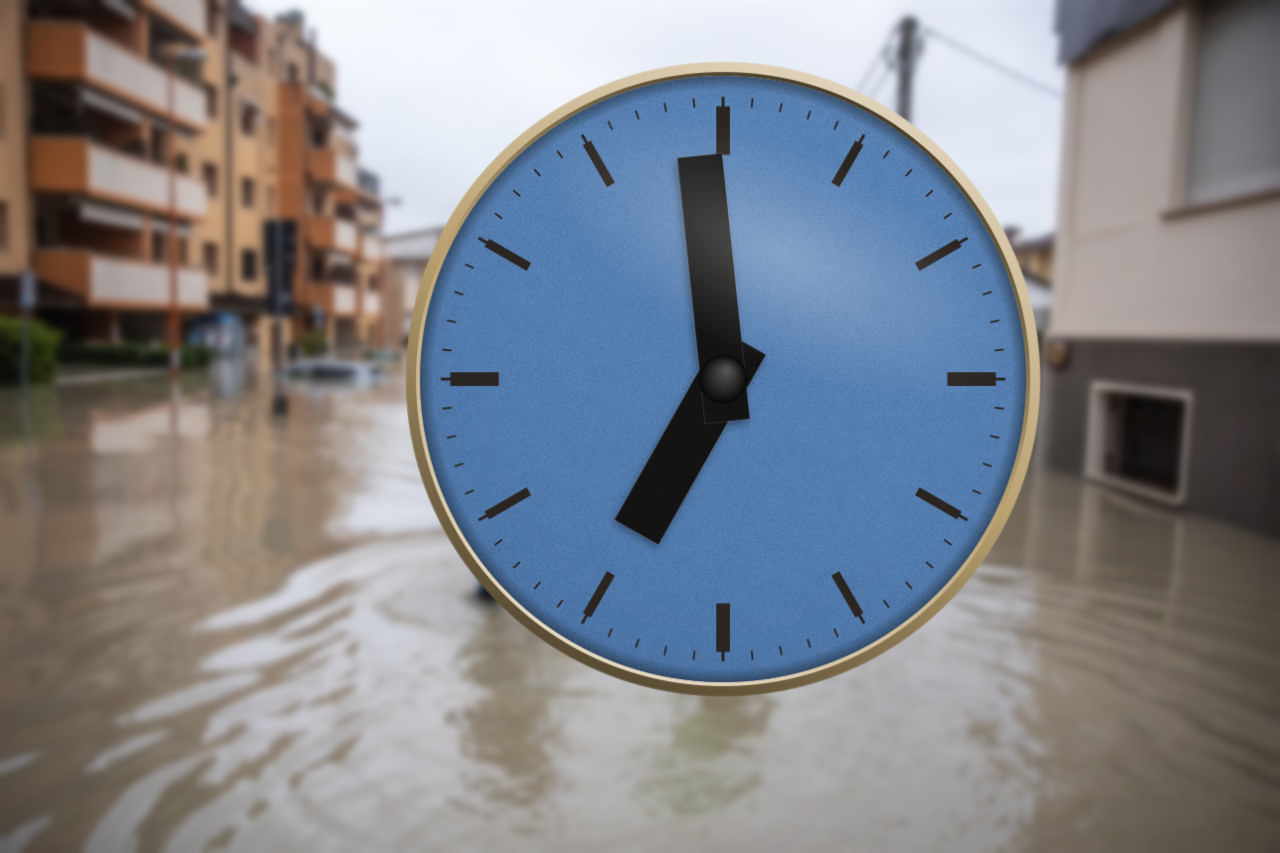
6:59
